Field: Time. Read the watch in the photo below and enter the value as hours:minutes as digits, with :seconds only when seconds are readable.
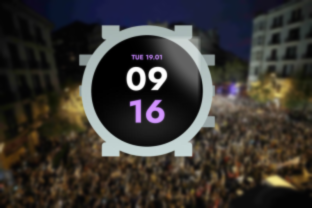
9:16
